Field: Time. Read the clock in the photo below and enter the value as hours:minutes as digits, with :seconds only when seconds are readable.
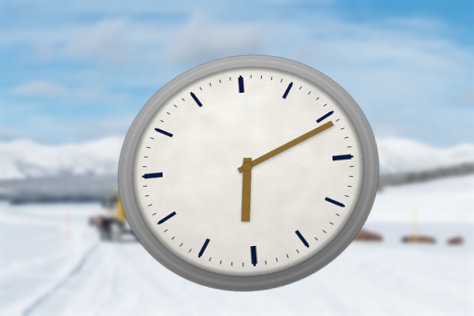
6:11
